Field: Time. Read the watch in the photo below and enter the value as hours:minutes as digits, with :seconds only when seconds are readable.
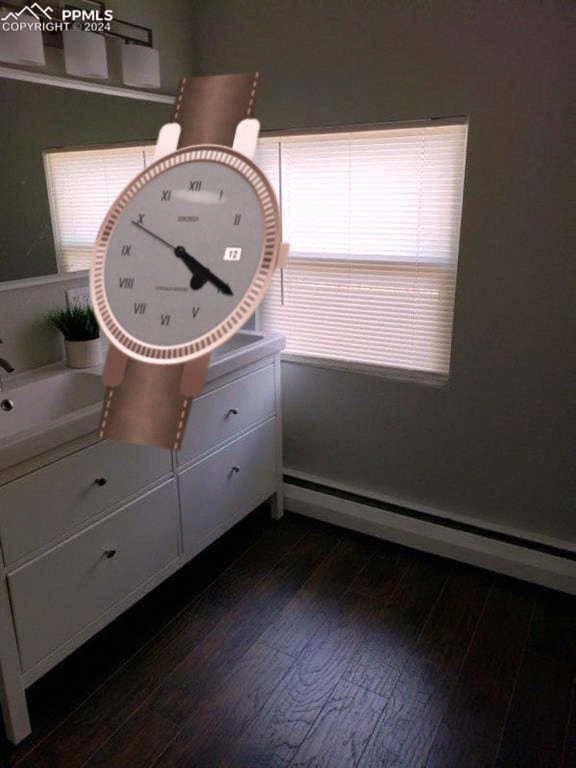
4:19:49
